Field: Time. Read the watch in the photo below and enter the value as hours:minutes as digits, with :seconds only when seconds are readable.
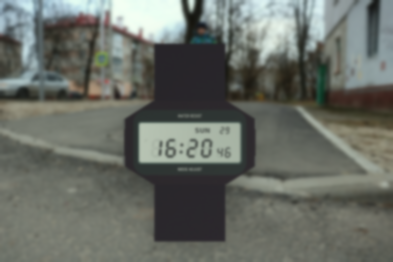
16:20
